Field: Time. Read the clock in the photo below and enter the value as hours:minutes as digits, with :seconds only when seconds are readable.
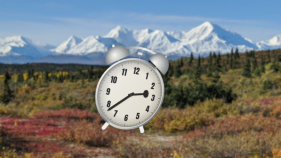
2:38
